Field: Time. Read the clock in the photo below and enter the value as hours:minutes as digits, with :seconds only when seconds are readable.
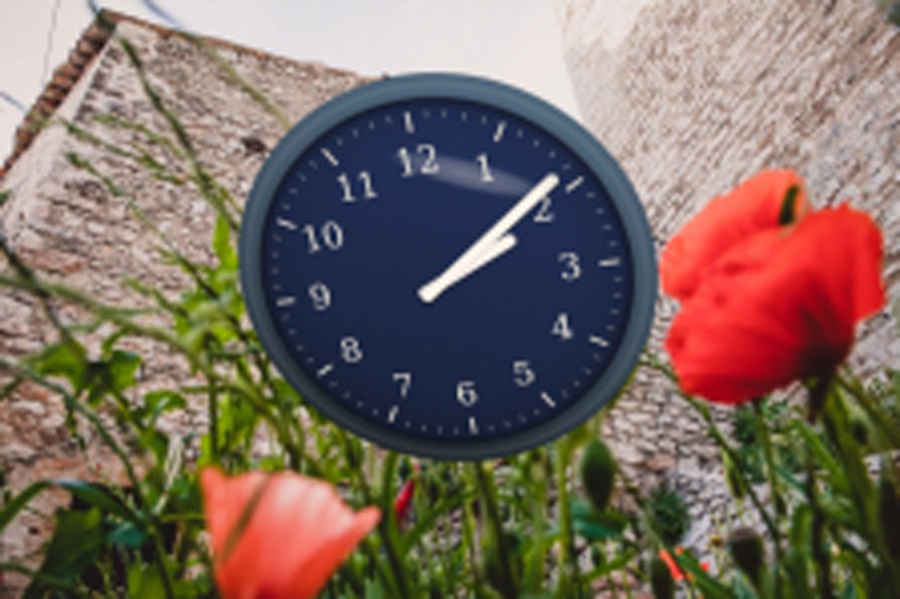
2:09
